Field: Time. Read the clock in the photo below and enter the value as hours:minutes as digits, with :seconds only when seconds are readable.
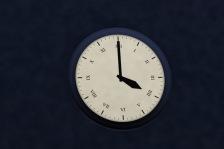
4:00
